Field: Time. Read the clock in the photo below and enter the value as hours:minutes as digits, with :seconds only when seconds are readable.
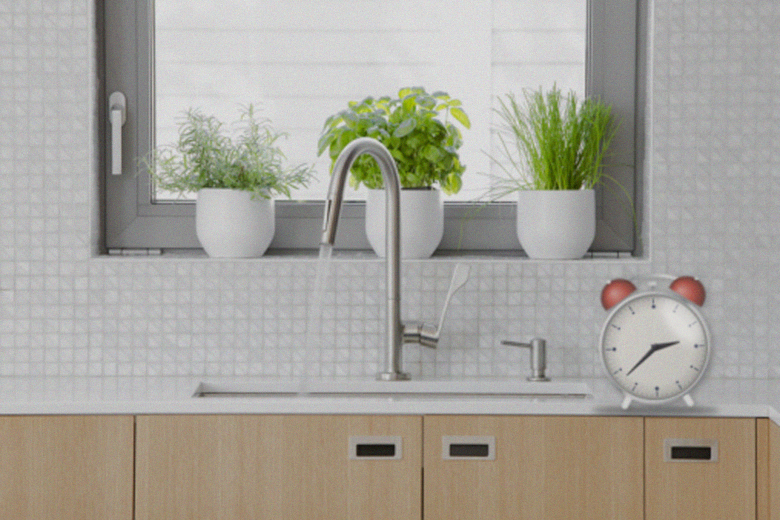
2:38
